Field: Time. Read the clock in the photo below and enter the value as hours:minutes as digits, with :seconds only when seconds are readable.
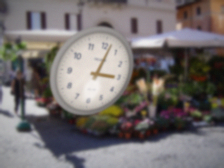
3:02
